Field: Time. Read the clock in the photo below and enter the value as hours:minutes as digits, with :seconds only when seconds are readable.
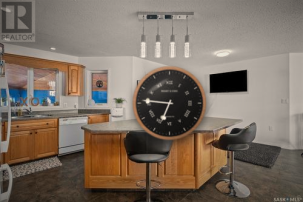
6:46
